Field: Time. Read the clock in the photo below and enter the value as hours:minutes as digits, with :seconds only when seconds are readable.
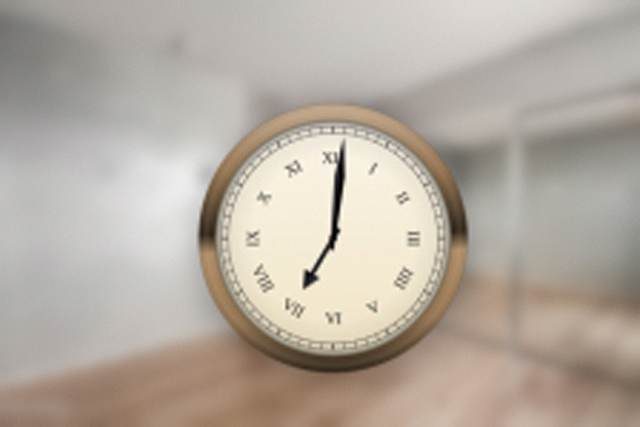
7:01
